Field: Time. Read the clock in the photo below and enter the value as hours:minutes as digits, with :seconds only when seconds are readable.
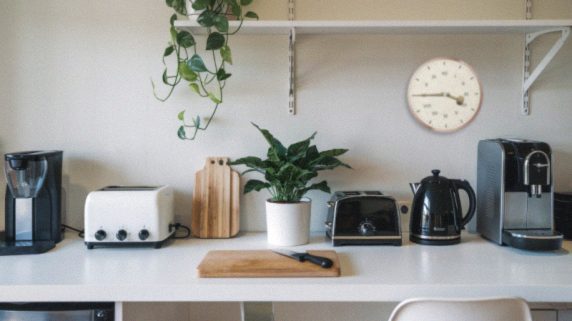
3:45
